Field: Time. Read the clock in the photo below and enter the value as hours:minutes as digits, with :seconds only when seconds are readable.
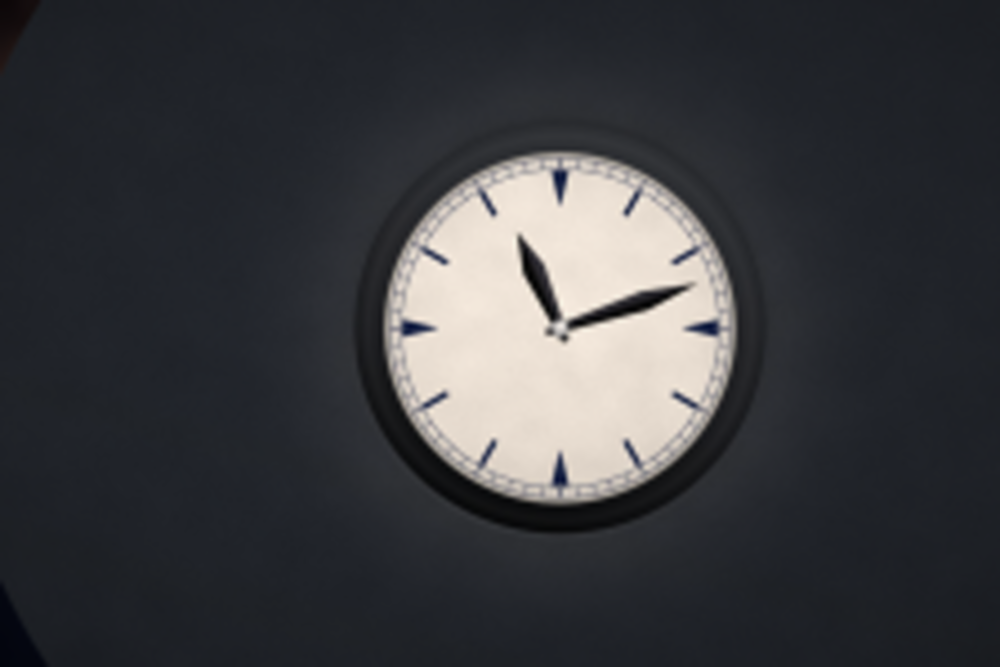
11:12
